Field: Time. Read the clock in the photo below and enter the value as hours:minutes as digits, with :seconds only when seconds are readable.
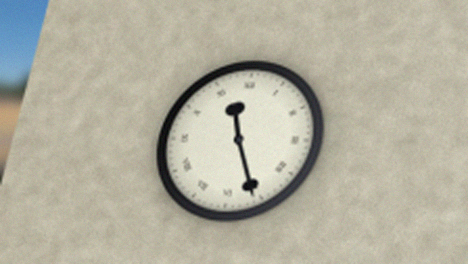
11:26
